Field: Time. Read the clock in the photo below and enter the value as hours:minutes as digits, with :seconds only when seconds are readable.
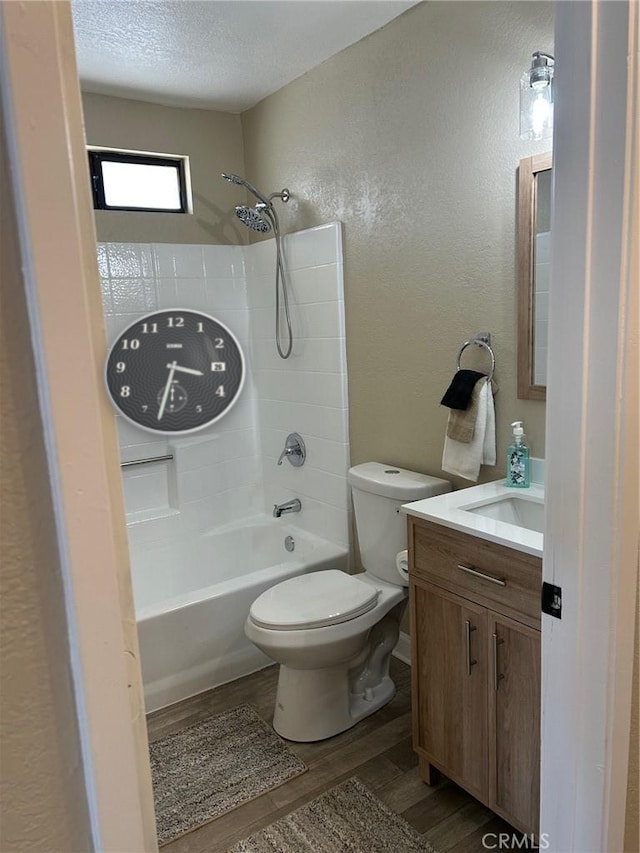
3:32
